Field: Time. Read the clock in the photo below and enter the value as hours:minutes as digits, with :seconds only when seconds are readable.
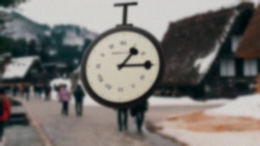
1:15
